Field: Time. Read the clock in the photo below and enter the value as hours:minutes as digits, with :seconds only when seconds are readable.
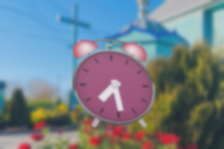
7:29
